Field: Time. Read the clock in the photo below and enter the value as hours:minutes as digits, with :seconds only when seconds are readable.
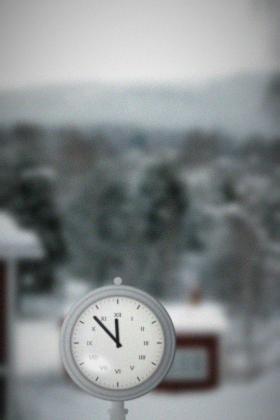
11:53
